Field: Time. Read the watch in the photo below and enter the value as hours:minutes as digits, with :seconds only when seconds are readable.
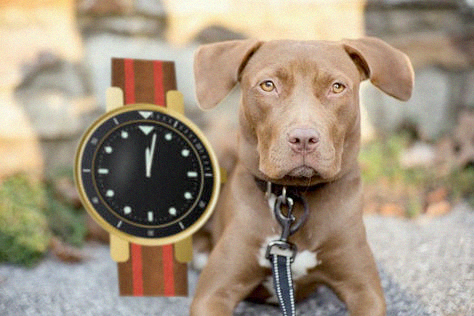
12:02
